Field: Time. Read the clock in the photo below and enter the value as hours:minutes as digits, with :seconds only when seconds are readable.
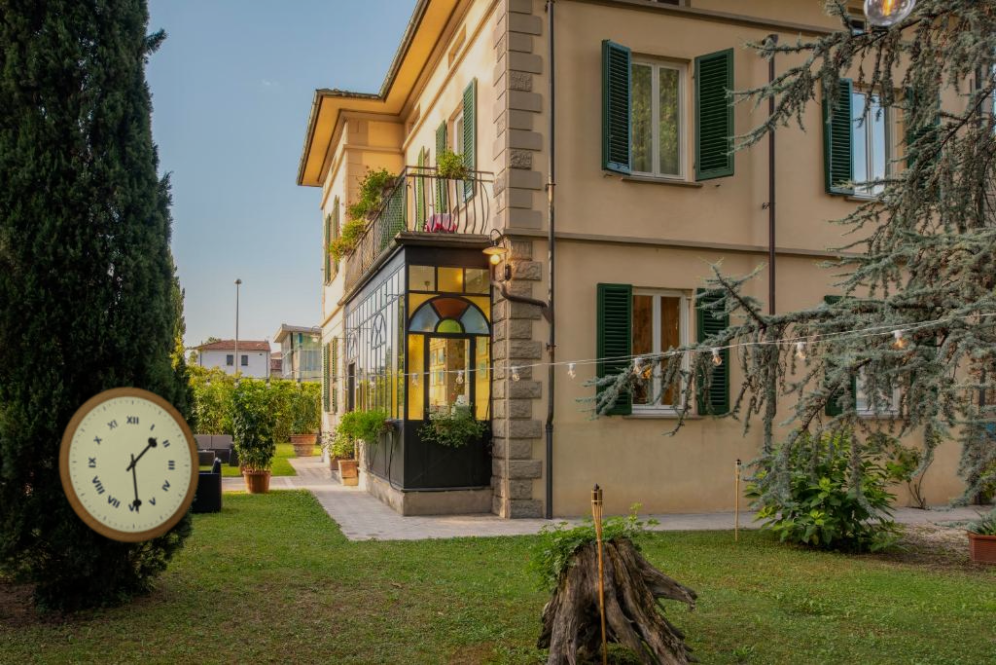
1:29
